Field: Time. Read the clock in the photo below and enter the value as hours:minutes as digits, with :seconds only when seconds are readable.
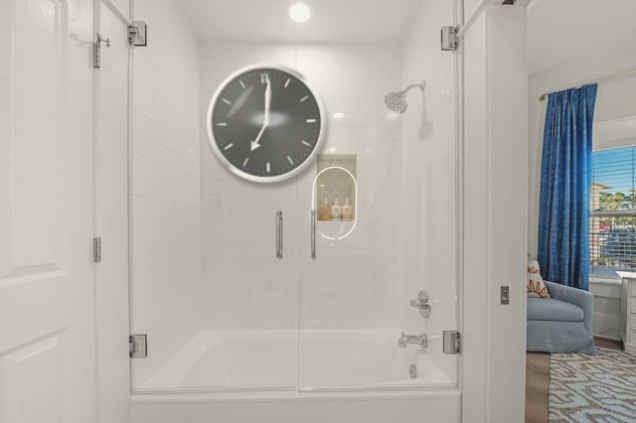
7:01
